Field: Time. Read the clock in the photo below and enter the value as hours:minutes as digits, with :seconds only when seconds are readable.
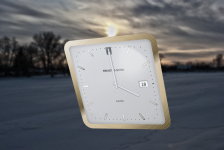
4:00
